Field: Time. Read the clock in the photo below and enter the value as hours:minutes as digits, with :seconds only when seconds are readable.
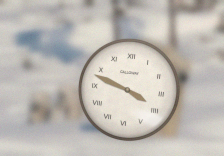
3:48
